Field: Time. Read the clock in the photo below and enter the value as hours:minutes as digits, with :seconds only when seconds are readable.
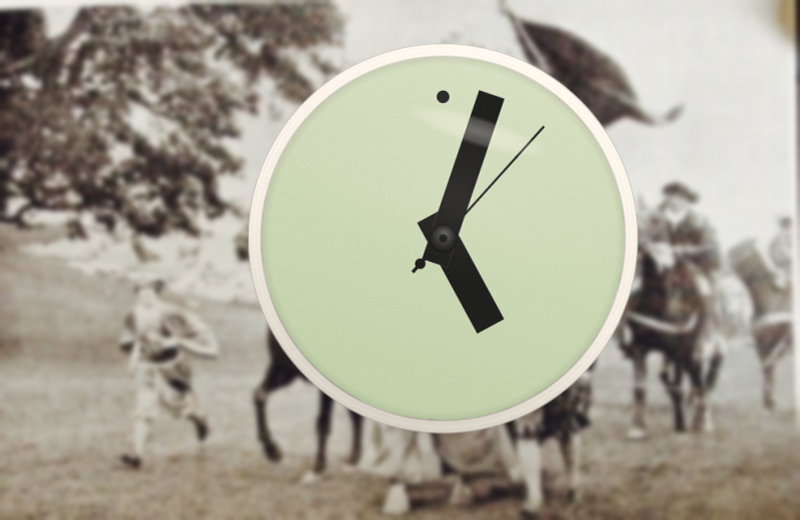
5:03:07
